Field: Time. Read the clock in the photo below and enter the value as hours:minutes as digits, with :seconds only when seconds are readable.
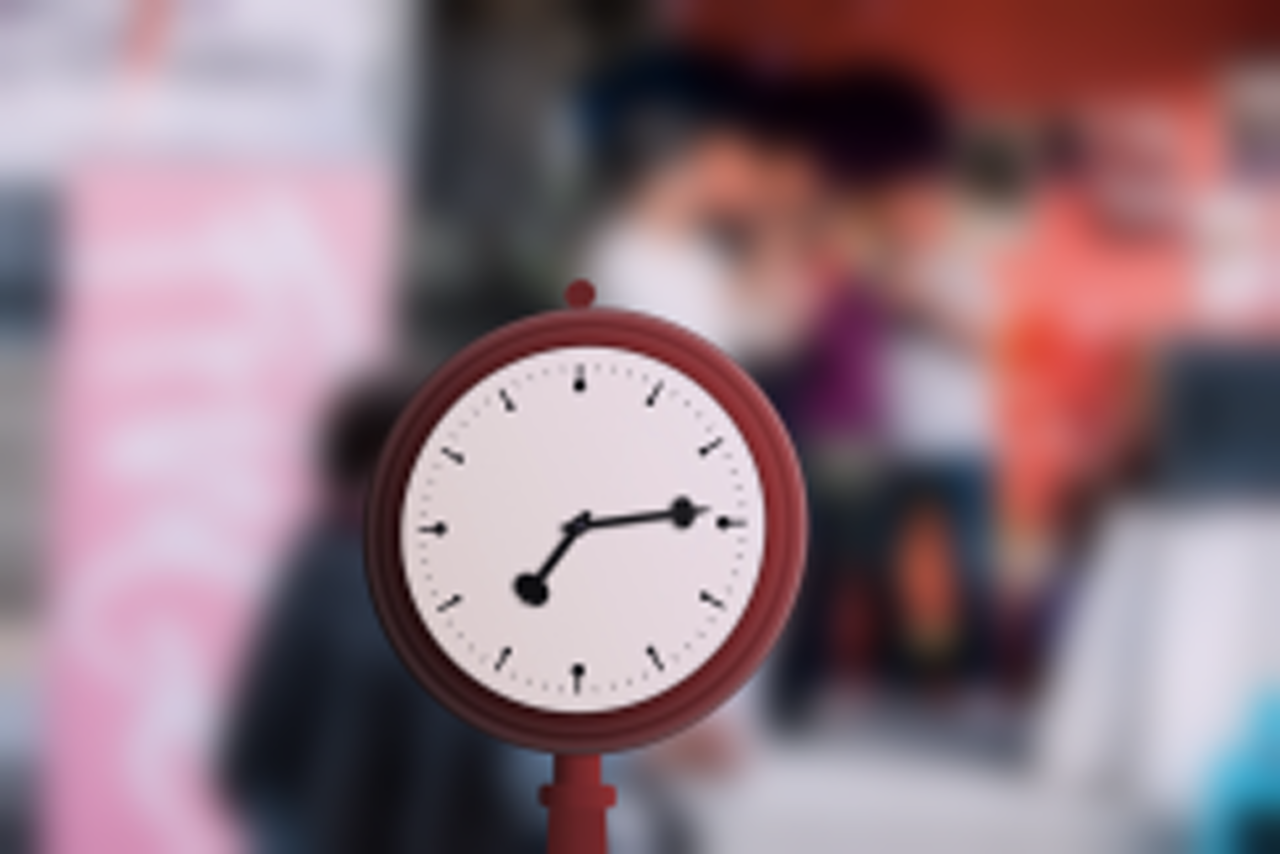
7:14
